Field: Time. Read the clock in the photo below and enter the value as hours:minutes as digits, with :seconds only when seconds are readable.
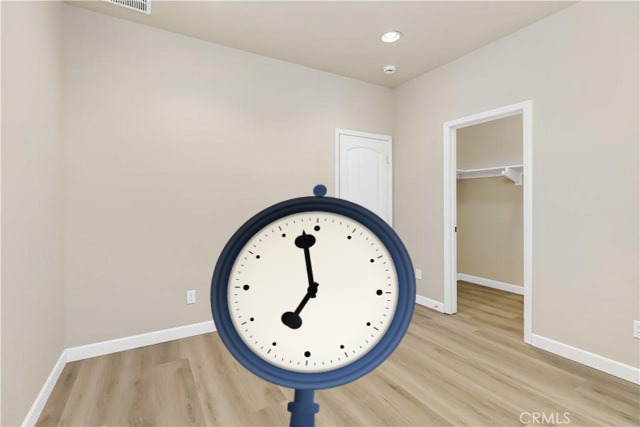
6:58
